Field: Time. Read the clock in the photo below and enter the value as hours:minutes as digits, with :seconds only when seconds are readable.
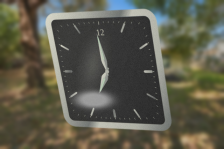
6:59
